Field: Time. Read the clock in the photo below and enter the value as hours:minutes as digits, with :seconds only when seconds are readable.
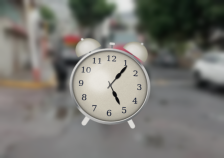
5:06
